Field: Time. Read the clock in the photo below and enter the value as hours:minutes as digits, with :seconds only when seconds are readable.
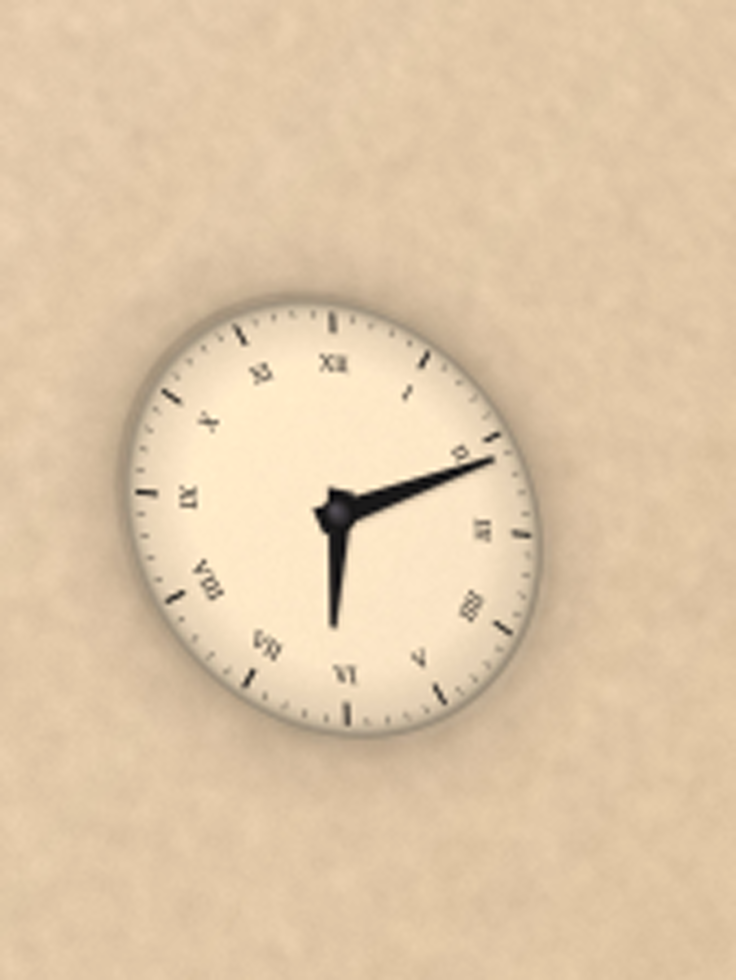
6:11
